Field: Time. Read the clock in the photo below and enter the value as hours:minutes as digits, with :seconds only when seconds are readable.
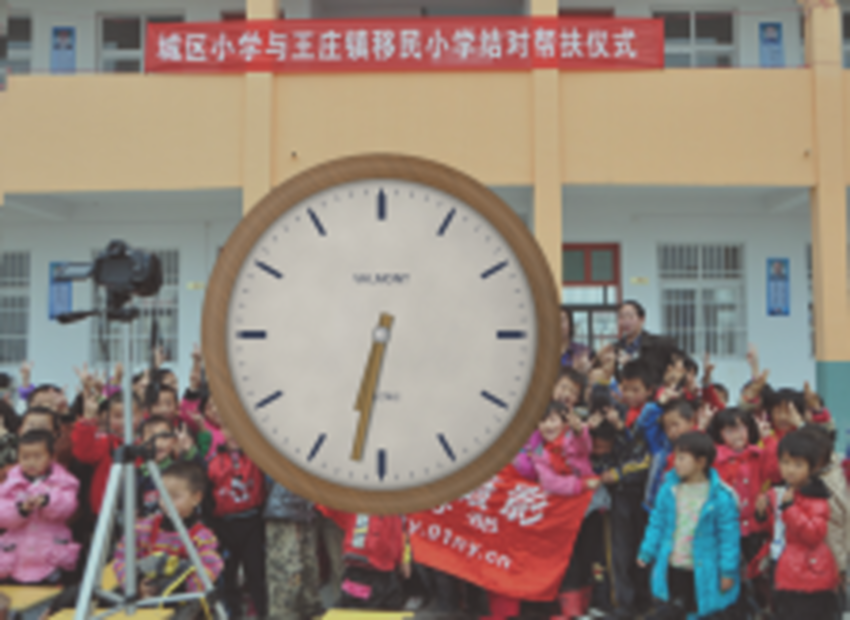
6:32
